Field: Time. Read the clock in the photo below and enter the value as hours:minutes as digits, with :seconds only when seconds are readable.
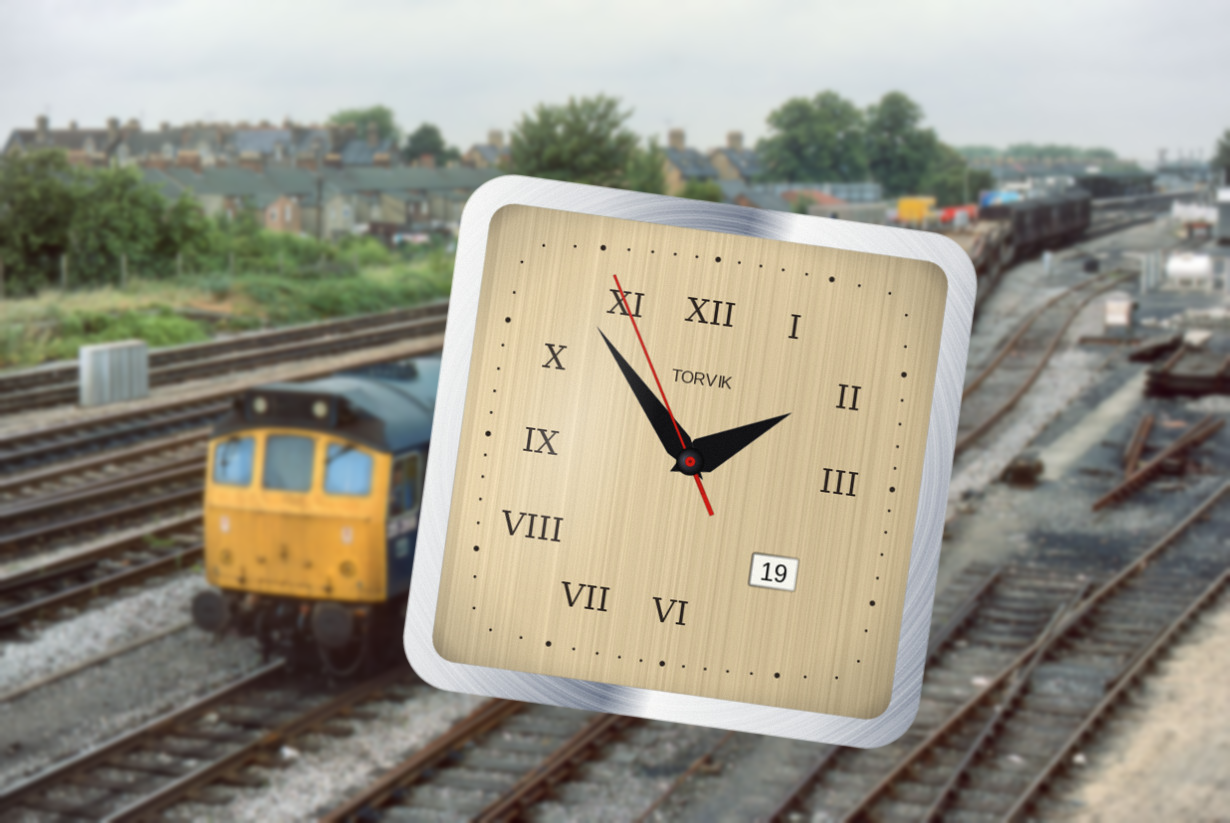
1:52:55
